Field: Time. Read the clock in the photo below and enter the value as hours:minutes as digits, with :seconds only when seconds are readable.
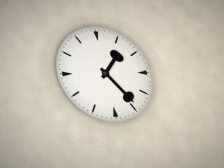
1:24
